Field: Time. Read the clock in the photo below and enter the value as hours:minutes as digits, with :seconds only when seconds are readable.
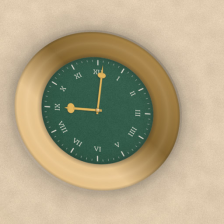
9:01
